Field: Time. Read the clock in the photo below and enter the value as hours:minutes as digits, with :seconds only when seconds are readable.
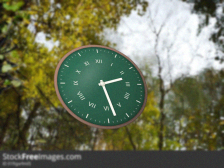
2:28
